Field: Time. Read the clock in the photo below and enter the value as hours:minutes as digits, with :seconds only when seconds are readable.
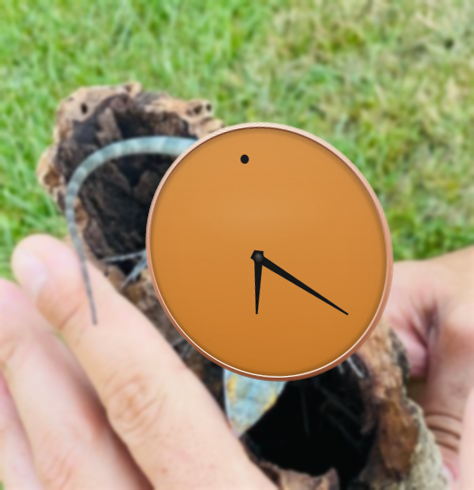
6:21
